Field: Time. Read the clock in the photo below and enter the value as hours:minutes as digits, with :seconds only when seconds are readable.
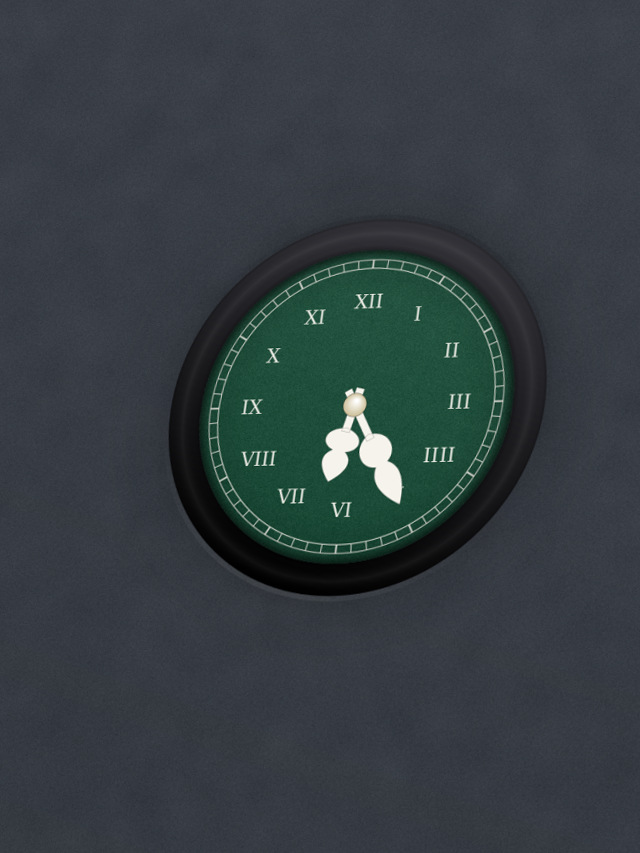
6:25
